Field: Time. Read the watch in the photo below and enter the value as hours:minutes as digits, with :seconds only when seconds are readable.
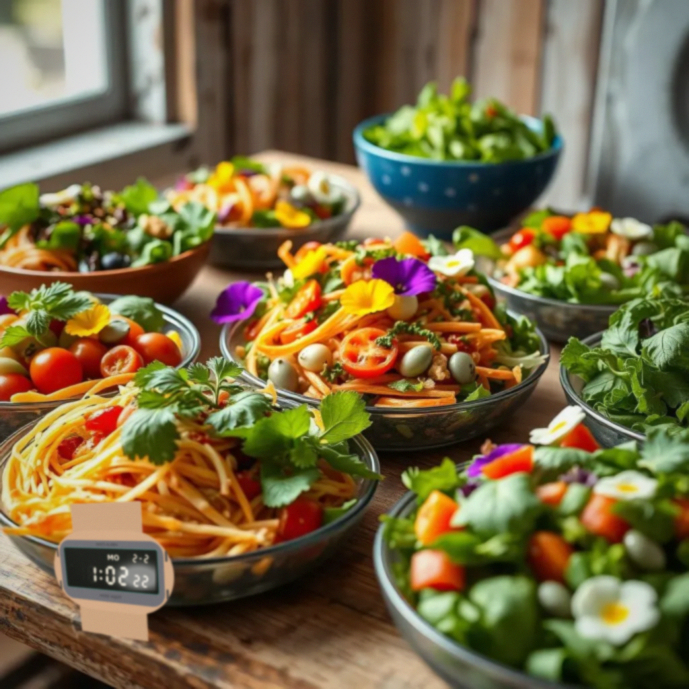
1:02:22
